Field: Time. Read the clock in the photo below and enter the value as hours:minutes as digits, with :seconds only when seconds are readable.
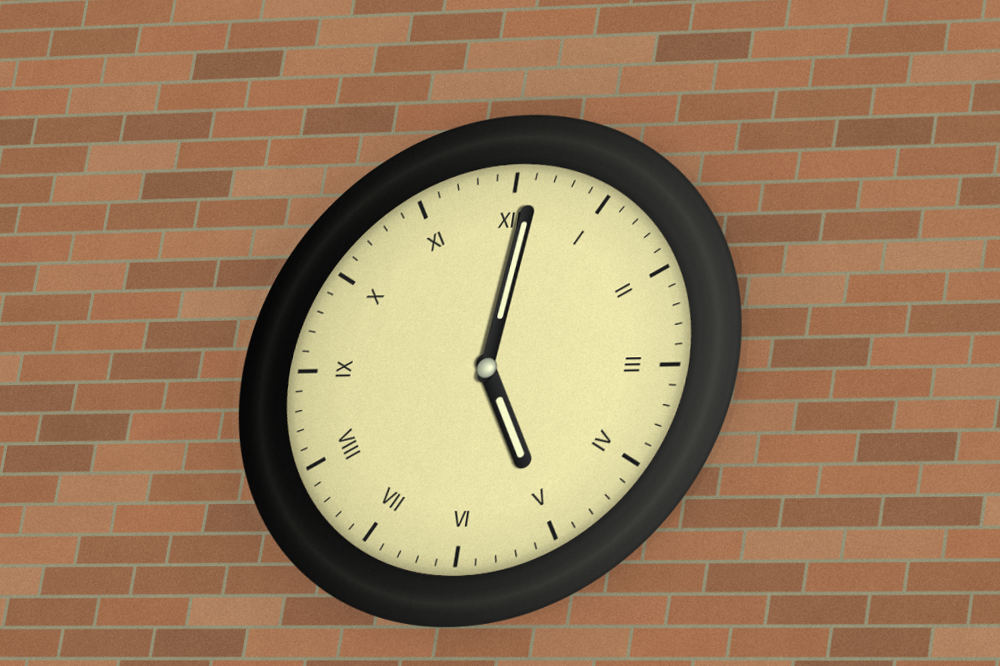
5:01
